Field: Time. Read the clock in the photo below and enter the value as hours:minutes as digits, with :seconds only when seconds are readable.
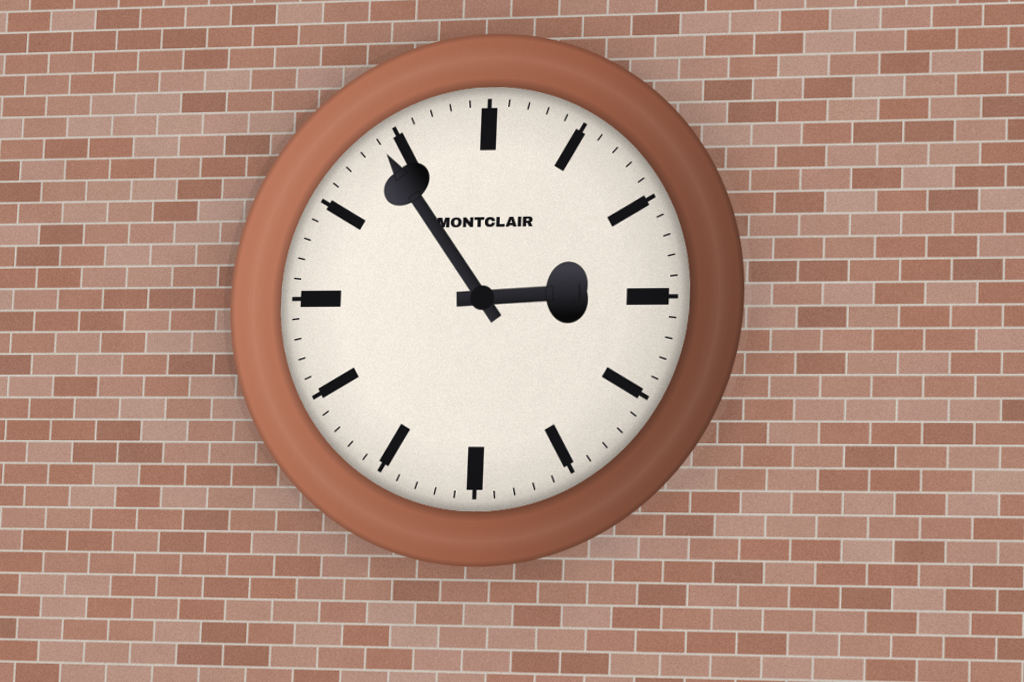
2:54
